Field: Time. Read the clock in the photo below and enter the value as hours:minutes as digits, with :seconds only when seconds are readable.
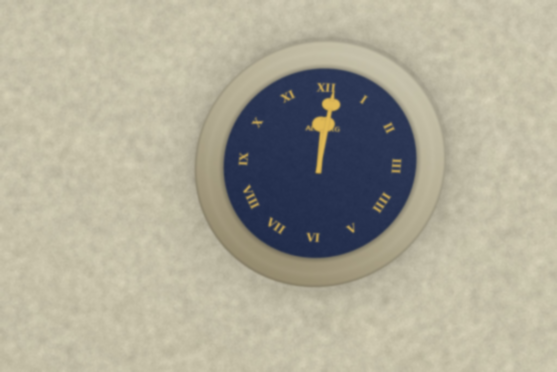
12:01
